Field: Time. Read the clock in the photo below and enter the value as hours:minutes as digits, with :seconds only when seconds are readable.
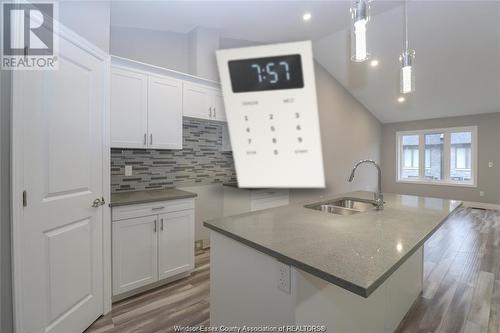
7:57
